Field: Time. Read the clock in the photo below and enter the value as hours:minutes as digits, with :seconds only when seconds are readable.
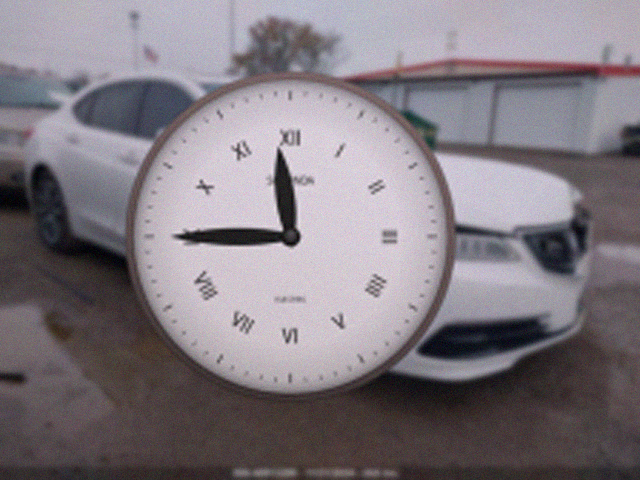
11:45
